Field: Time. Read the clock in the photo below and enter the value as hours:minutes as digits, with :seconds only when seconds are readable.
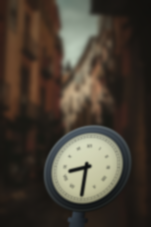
8:30
